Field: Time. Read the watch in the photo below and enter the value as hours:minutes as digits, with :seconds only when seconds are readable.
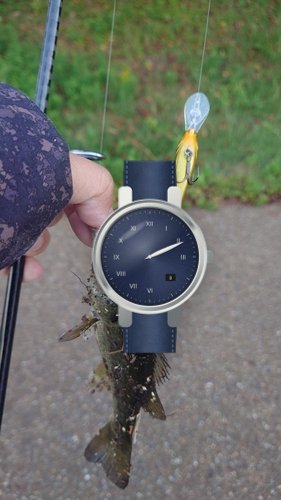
2:11
